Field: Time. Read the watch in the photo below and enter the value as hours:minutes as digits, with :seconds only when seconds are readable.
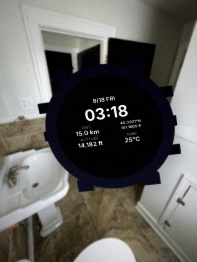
3:18
